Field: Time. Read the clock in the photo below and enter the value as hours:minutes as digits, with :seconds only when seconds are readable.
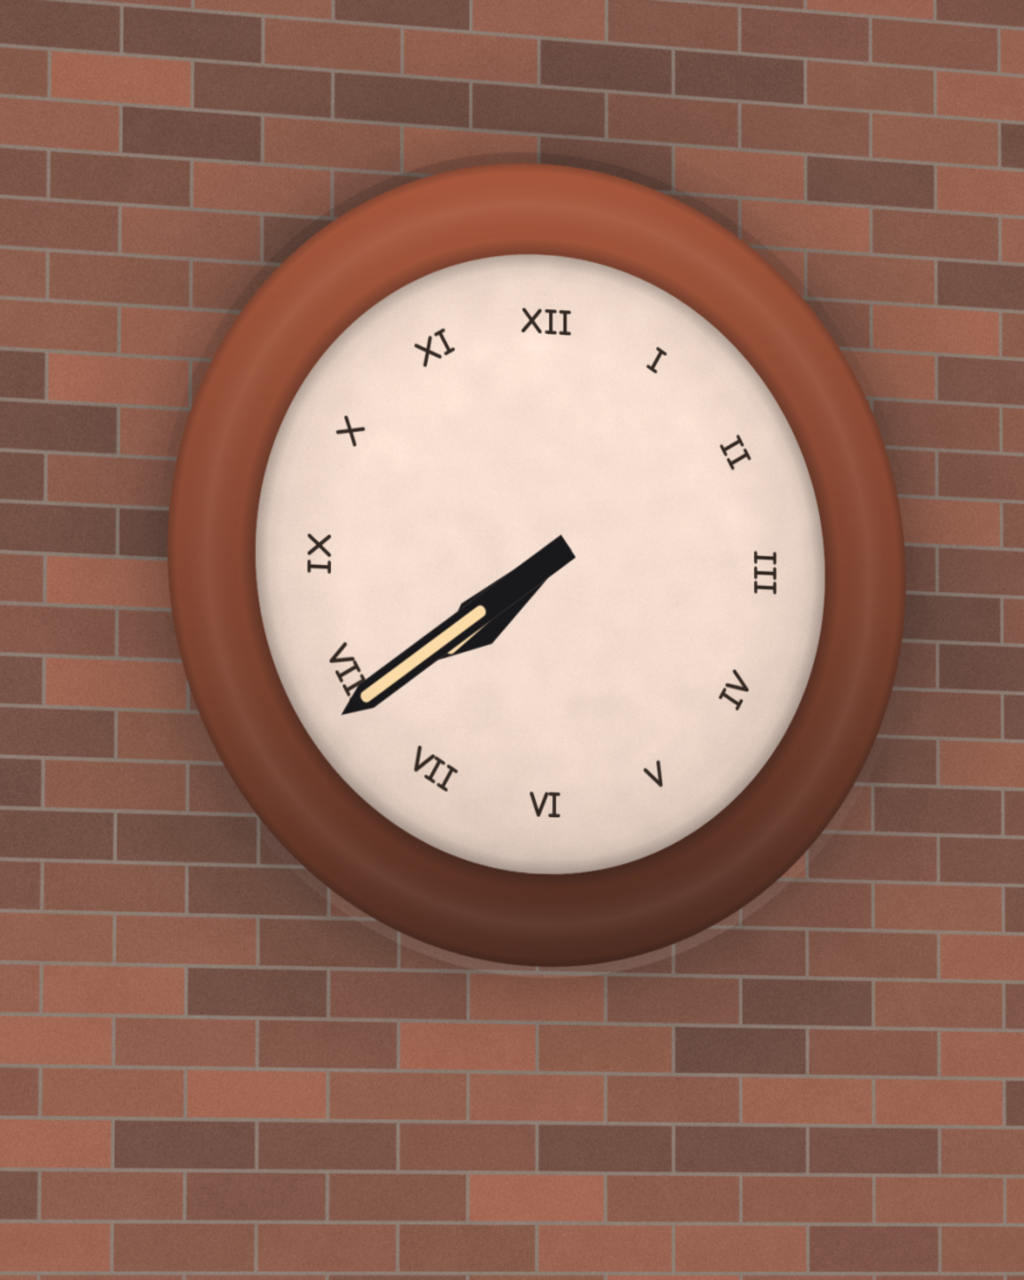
7:39
